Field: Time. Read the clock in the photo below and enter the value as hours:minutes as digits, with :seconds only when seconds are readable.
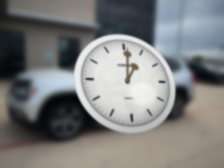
1:01
